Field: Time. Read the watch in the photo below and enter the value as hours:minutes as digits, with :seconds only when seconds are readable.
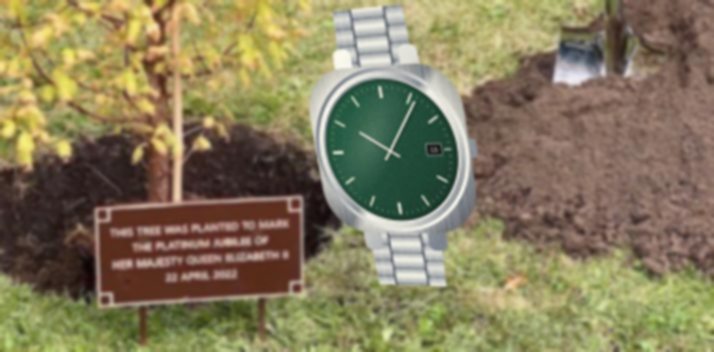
10:06
